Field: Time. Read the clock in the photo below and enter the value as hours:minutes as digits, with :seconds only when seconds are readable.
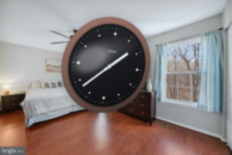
1:38
